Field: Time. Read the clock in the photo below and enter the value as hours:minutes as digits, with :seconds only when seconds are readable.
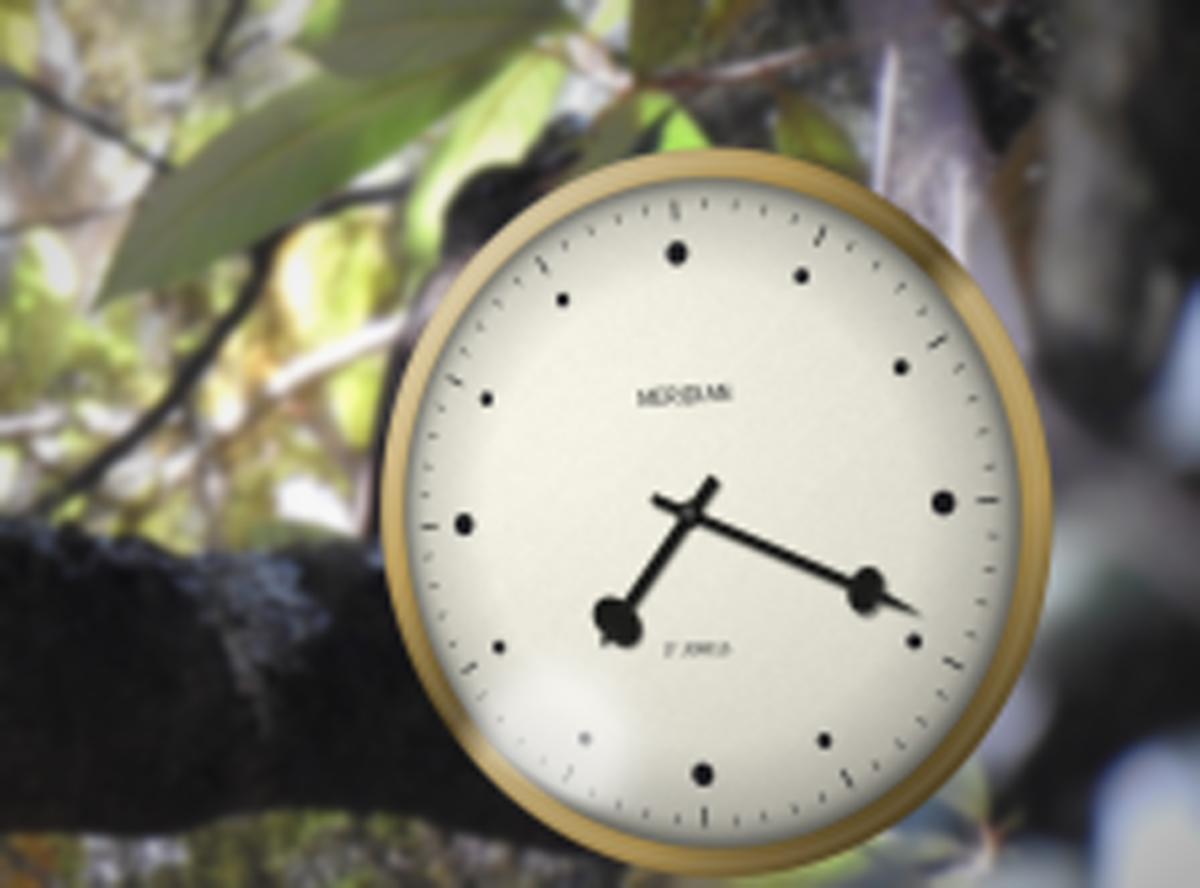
7:19
